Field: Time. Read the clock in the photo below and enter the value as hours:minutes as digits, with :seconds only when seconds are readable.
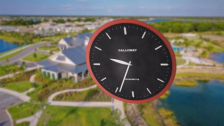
9:34
